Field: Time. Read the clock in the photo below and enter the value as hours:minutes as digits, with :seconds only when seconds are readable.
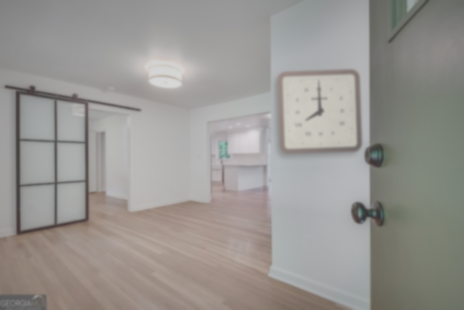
8:00
